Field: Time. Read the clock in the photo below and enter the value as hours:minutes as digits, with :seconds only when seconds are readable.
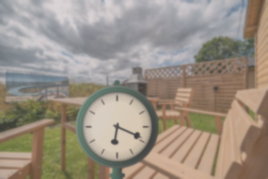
6:19
